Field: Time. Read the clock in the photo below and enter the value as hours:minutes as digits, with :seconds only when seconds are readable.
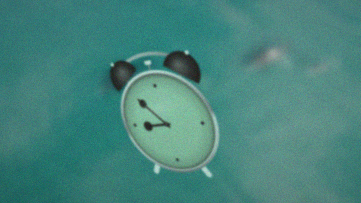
8:53
